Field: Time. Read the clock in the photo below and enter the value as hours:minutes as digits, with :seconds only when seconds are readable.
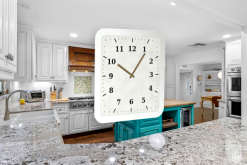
10:06
